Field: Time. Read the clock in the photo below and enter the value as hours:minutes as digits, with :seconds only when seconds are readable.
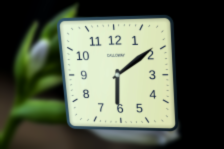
6:09
